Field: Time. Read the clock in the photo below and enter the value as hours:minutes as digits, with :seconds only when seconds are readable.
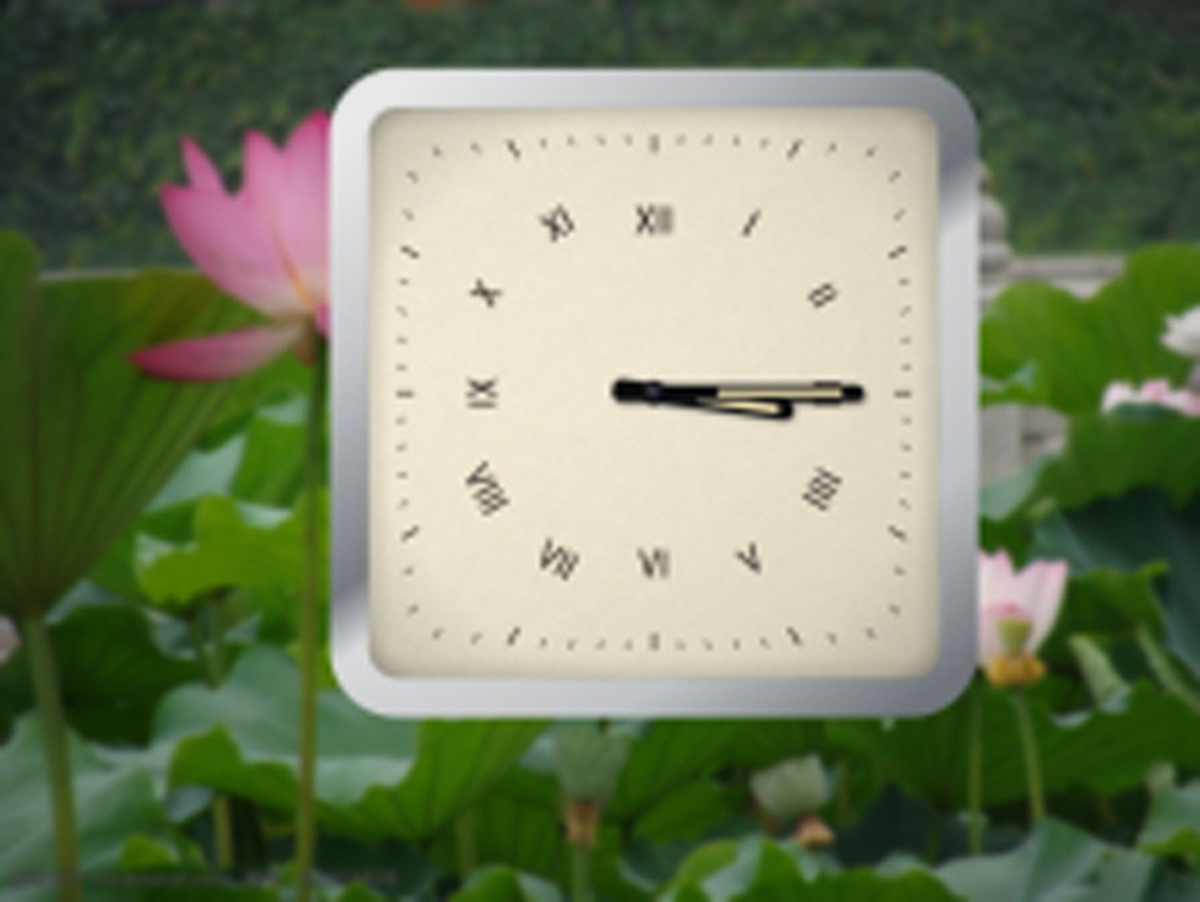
3:15
